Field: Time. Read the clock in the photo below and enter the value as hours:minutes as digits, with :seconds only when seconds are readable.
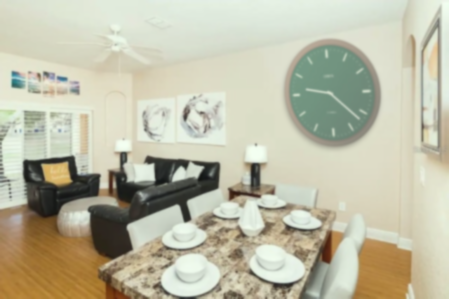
9:22
